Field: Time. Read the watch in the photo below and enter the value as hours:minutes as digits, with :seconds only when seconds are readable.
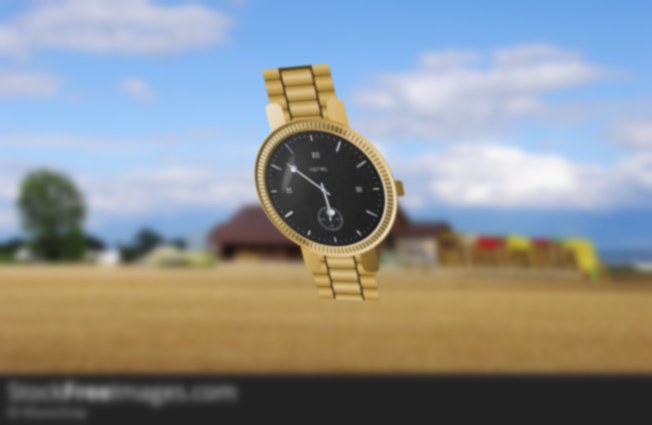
5:52
